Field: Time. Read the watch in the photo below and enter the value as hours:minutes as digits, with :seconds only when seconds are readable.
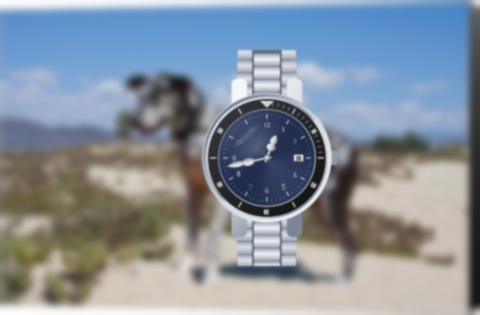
12:43
